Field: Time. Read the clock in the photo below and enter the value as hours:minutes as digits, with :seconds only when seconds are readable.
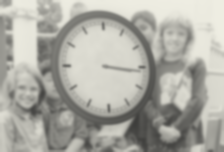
3:16
